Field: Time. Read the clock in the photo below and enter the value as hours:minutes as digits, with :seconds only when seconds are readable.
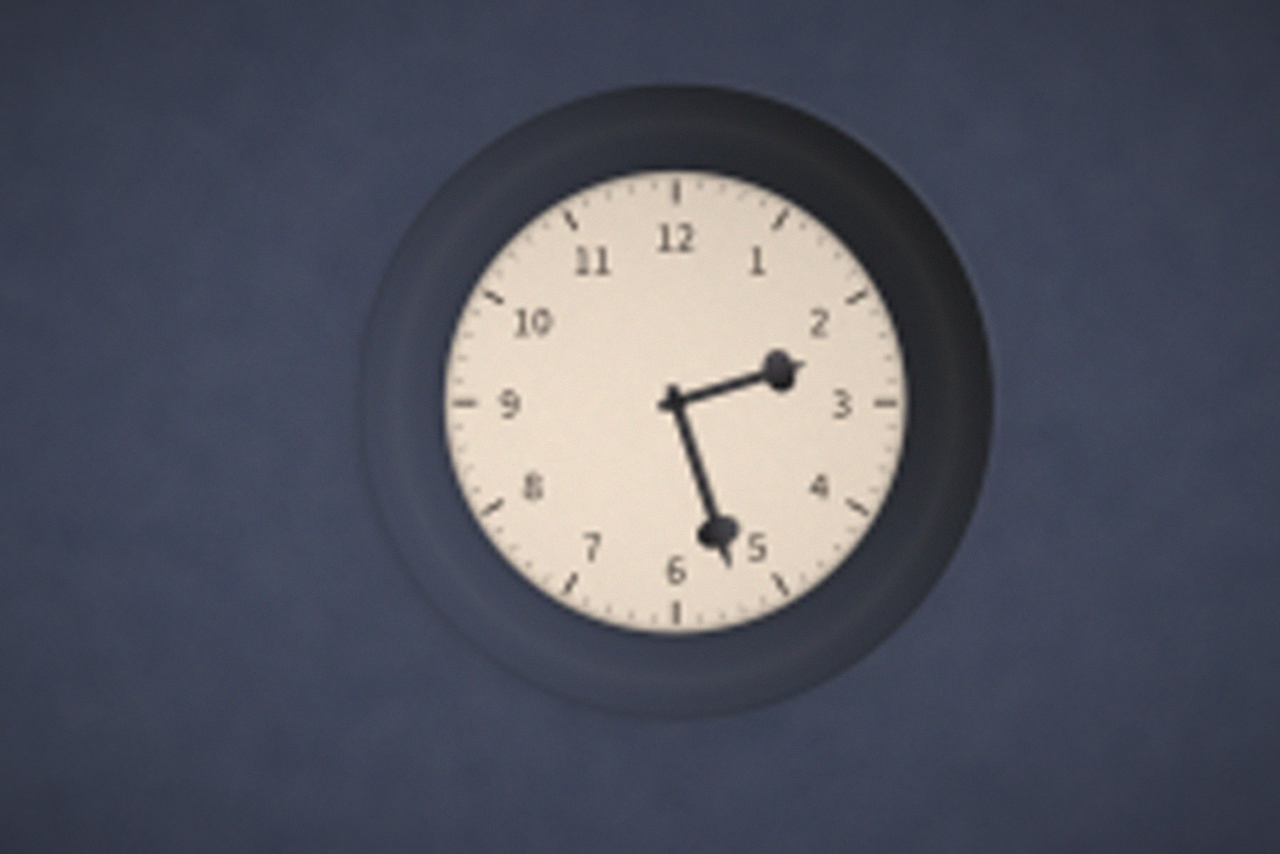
2:27
